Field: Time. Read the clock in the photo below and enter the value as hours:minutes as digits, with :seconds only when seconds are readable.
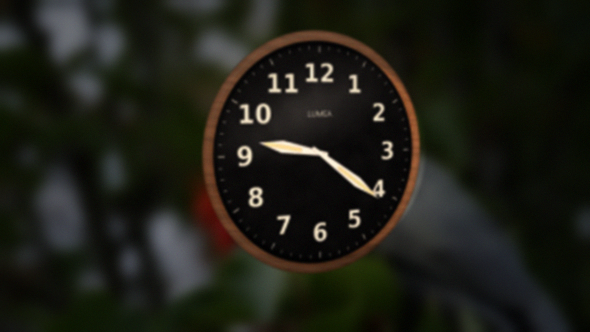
9:21
